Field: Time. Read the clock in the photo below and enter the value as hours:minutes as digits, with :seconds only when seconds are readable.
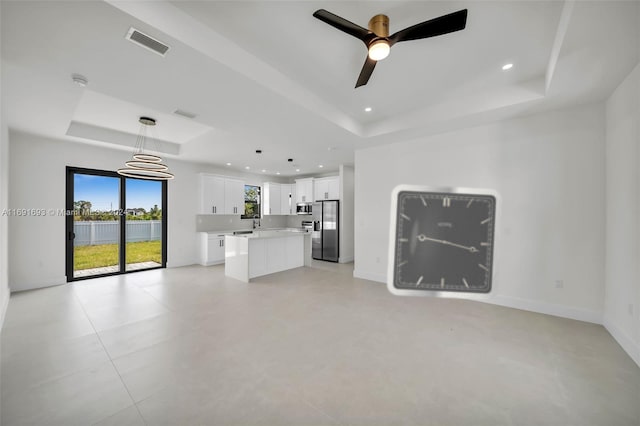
9:17
